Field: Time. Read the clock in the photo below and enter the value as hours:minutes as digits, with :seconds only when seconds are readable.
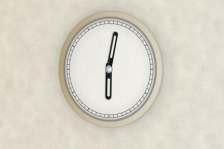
6:02
